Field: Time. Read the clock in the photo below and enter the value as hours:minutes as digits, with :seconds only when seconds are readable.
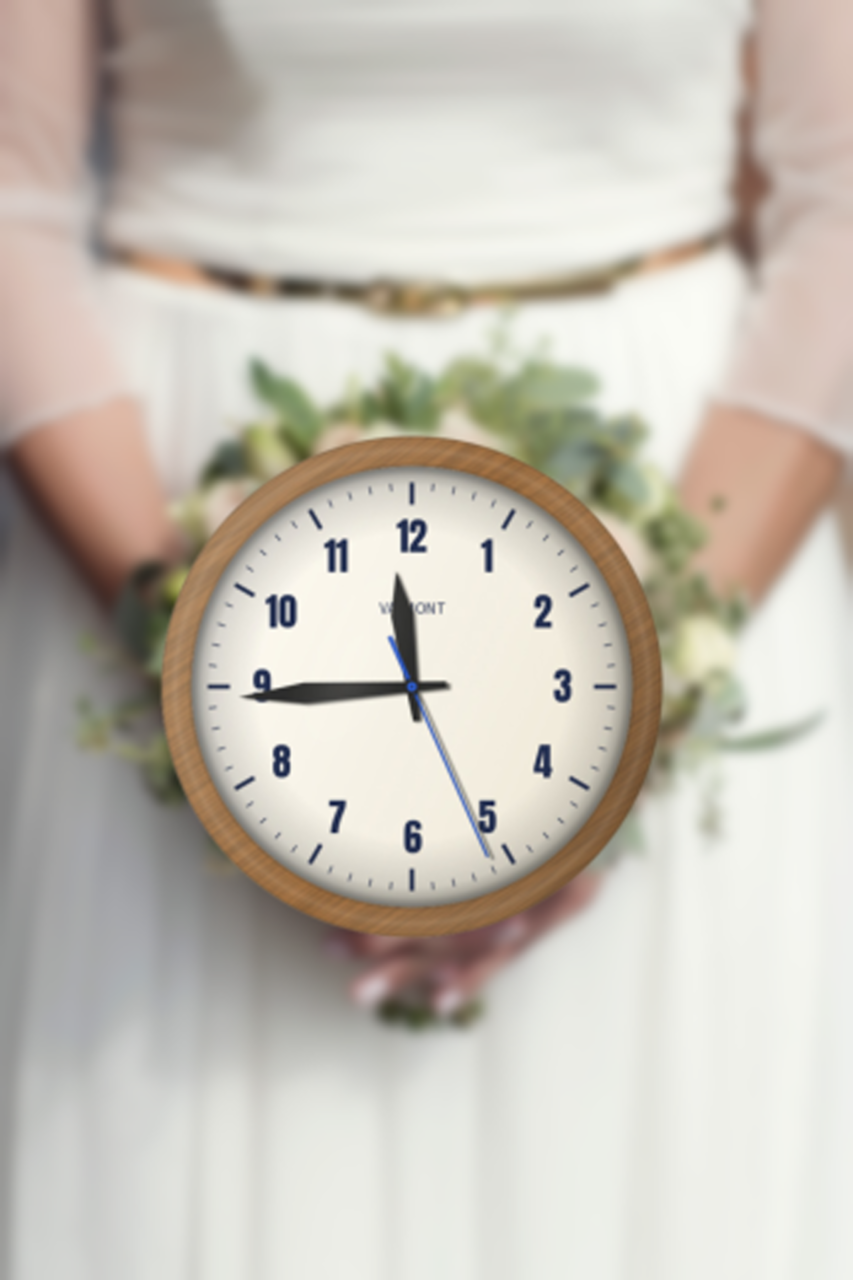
11:44:26
